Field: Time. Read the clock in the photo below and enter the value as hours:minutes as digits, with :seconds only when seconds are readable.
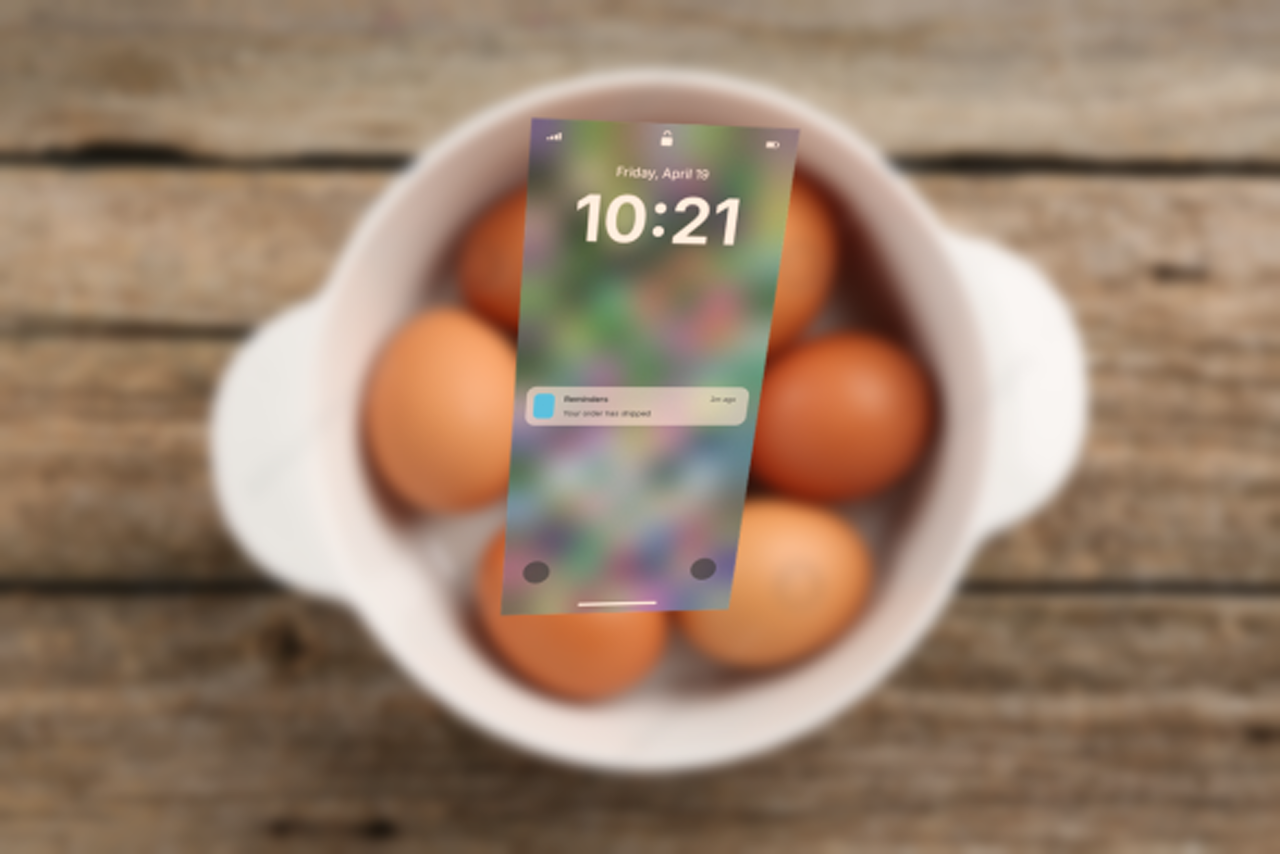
10:21
